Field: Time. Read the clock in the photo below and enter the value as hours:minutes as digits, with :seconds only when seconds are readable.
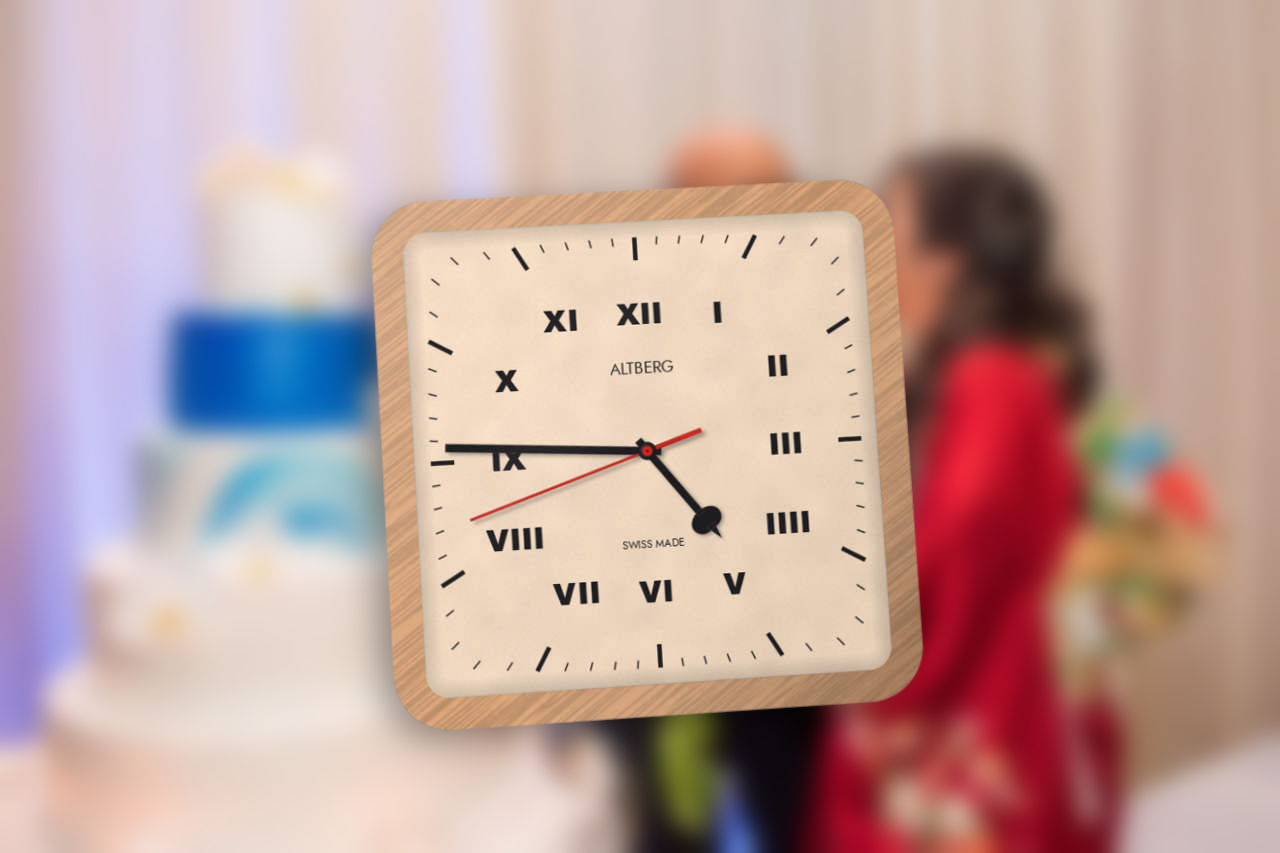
4:45:42
